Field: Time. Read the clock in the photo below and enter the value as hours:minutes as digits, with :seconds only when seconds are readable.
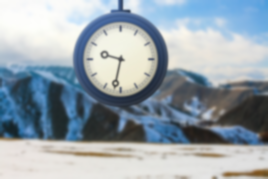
9:32
